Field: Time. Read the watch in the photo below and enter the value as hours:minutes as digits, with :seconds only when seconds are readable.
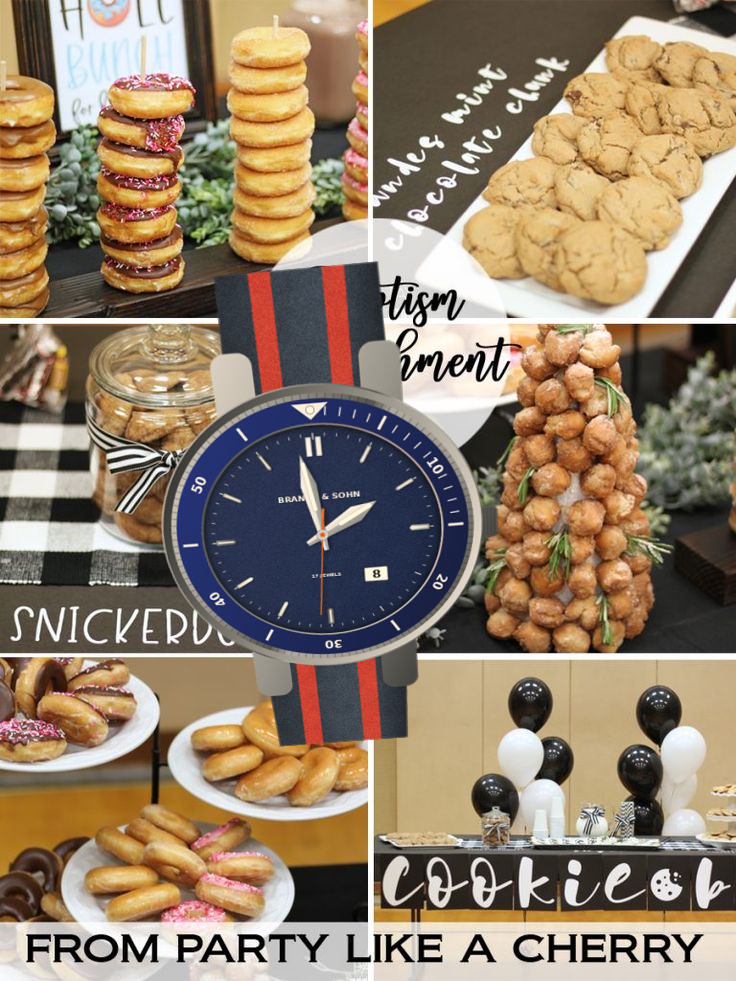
1:58:31
